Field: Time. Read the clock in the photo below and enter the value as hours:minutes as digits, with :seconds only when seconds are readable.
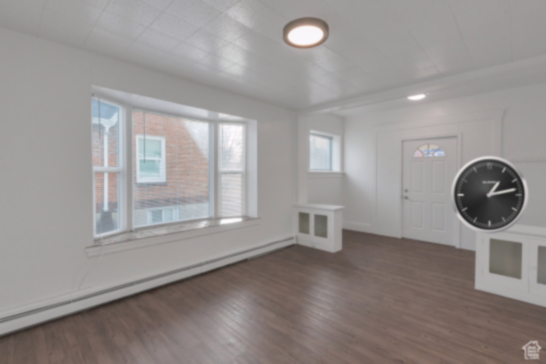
1:13
